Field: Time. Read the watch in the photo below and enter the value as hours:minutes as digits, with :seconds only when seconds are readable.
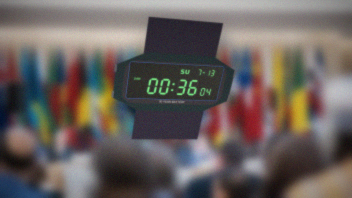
0:36
